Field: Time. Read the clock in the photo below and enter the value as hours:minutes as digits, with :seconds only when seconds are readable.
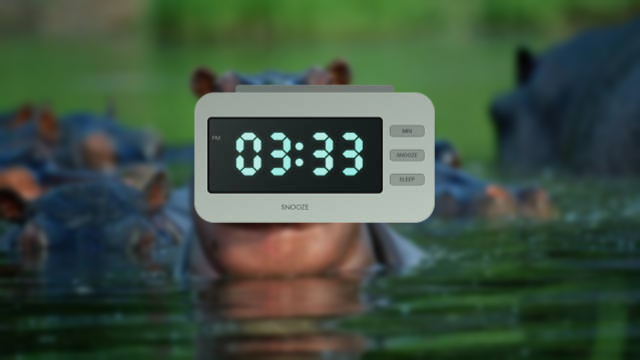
3:33
